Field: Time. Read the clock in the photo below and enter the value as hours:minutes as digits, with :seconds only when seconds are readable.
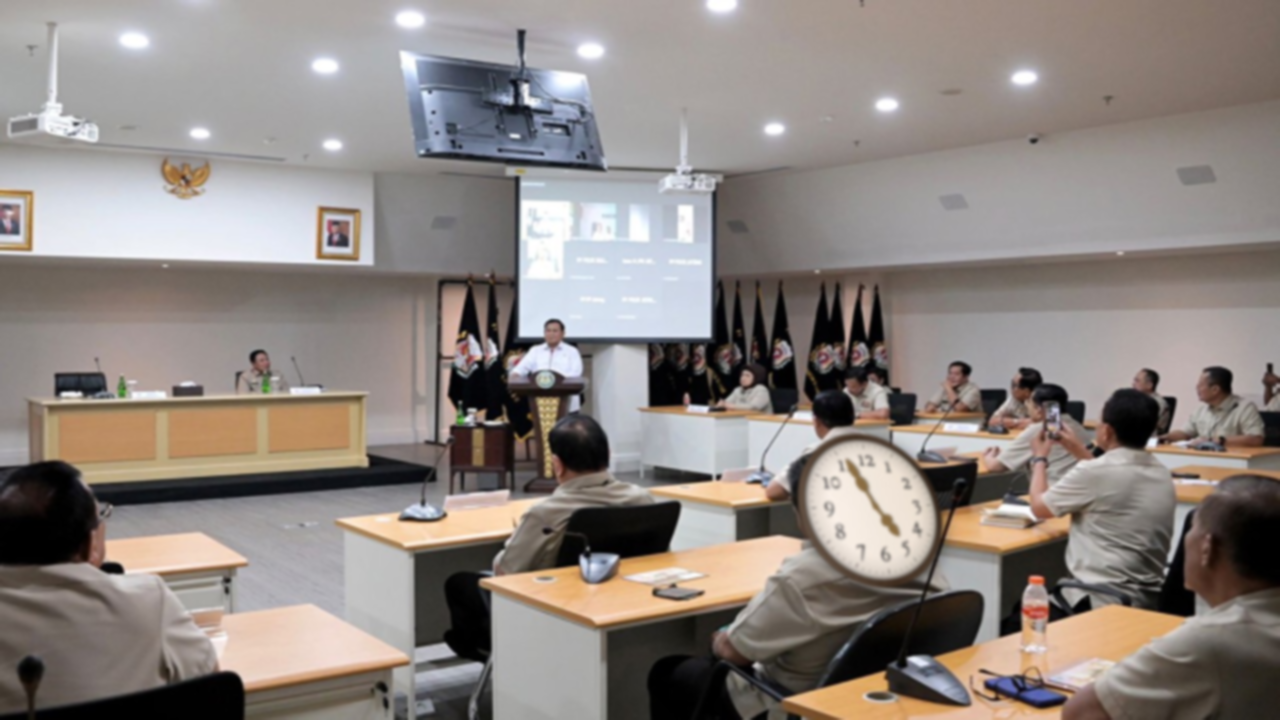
4:56
